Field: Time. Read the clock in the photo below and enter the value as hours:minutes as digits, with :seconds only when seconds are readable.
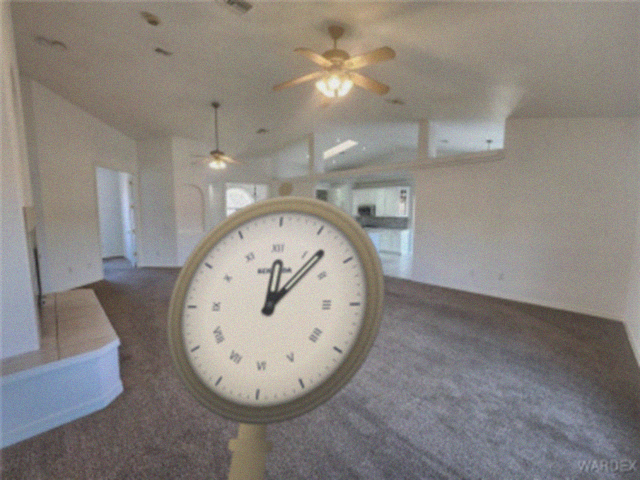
12:07
